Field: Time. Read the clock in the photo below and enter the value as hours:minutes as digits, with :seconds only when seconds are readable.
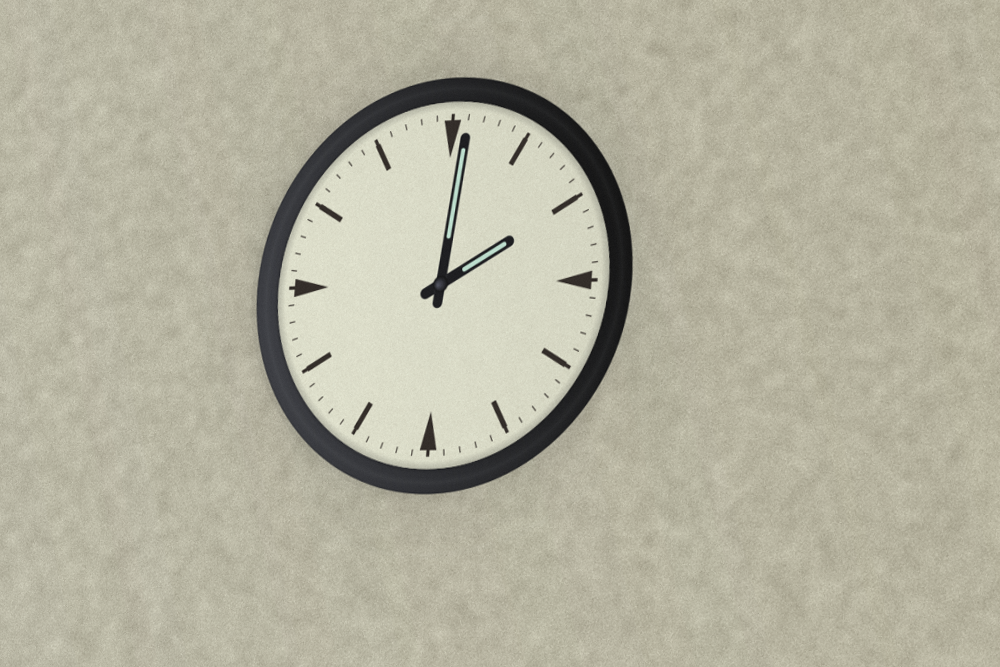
2:01
